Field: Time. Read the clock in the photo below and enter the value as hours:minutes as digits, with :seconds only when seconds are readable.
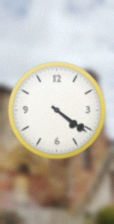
4:21
